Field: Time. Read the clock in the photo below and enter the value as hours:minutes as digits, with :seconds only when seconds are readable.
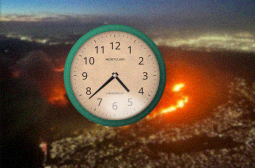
4:38
